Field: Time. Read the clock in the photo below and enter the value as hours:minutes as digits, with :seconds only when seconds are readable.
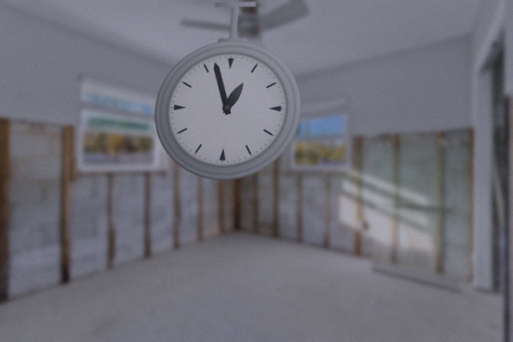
12:57
